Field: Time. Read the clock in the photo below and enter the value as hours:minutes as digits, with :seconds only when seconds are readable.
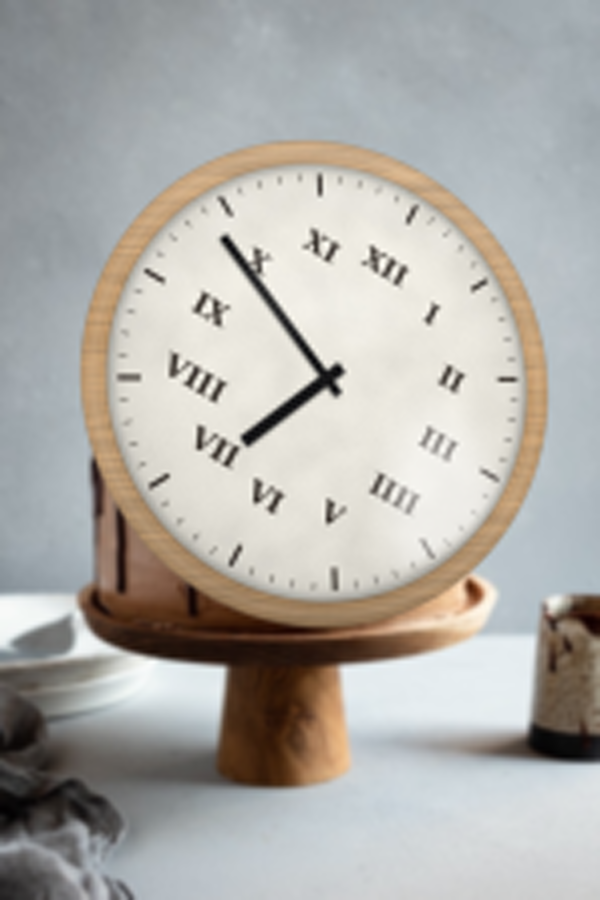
6:49
